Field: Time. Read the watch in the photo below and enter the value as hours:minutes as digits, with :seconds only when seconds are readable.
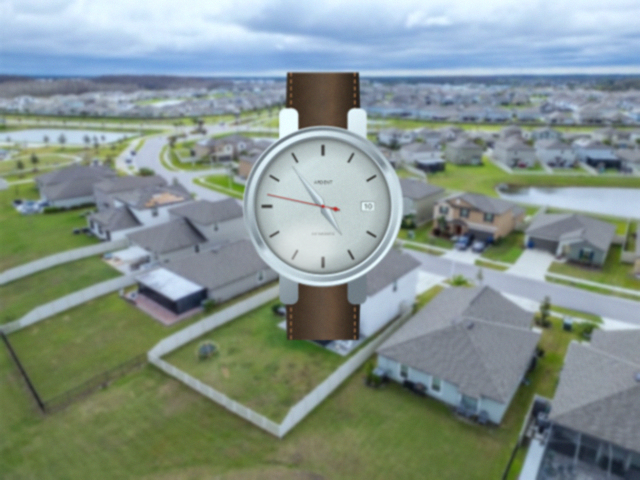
4:53:47
